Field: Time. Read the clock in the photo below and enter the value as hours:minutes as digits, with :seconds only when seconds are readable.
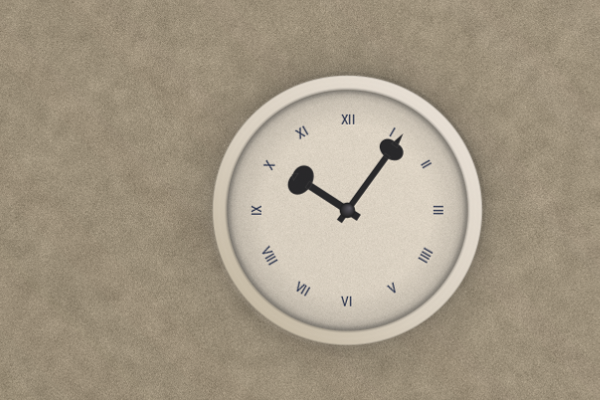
10:06
